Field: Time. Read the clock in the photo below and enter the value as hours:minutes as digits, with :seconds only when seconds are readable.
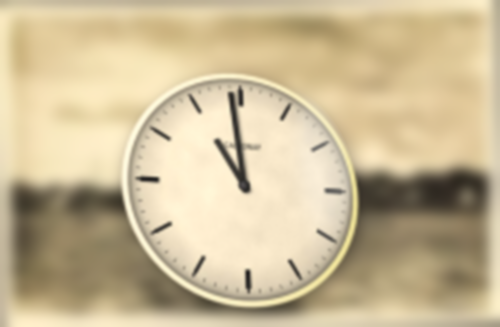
10:59
